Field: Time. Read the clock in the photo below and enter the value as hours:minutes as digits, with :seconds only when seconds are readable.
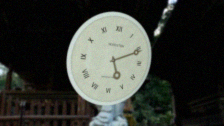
5:11
